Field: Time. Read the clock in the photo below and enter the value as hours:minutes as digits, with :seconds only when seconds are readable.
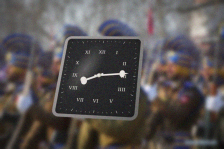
8:14
